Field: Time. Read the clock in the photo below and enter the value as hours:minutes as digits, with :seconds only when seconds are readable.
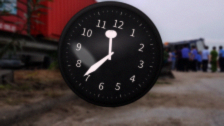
11:36
